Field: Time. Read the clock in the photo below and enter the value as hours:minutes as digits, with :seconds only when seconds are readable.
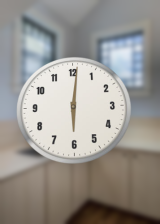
6:01
